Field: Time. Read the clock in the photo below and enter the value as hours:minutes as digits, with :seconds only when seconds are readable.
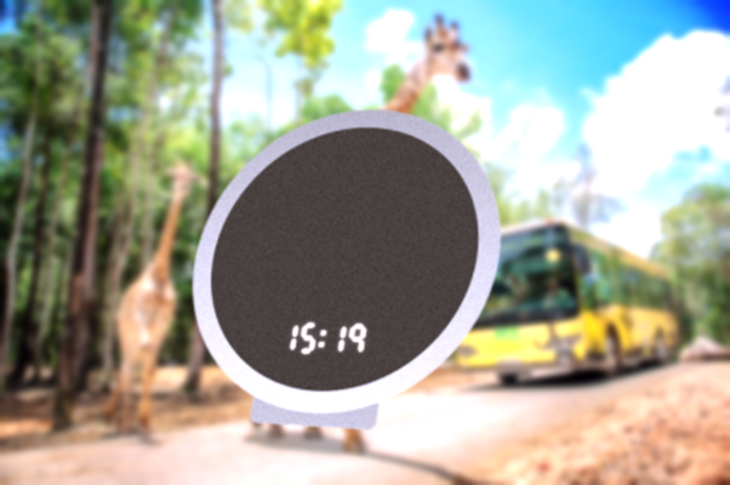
15:19
